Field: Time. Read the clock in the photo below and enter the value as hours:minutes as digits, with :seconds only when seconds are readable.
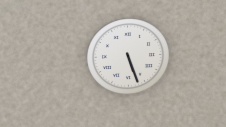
5:27
